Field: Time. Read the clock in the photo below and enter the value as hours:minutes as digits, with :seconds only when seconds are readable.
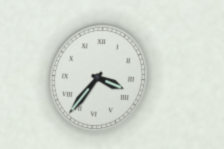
3:36
